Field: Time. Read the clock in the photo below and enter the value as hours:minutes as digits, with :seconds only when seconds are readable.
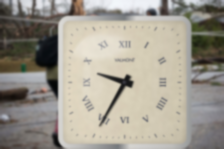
9:35
